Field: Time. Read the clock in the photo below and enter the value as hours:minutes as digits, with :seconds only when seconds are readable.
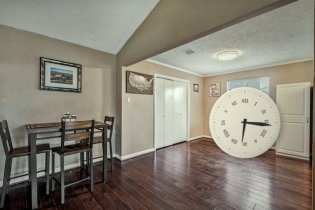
6:16
